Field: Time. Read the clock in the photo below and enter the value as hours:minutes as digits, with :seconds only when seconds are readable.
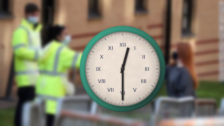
12:30
